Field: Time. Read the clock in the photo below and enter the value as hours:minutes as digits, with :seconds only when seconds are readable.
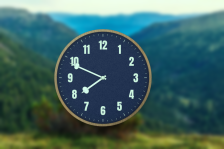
7:49
